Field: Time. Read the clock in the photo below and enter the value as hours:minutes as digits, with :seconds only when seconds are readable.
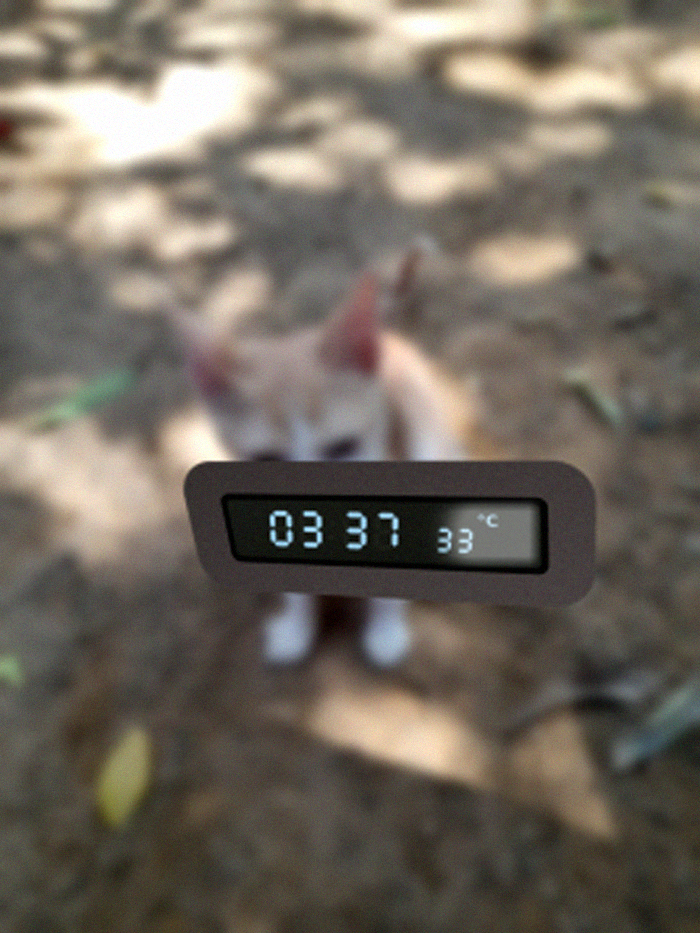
3:37
